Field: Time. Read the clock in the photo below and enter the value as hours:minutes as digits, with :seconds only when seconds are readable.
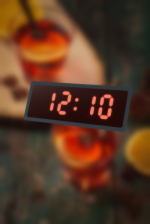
12:10
